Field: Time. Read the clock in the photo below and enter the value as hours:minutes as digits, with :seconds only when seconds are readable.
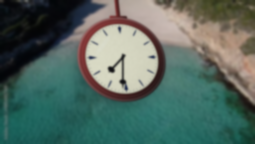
7:31
